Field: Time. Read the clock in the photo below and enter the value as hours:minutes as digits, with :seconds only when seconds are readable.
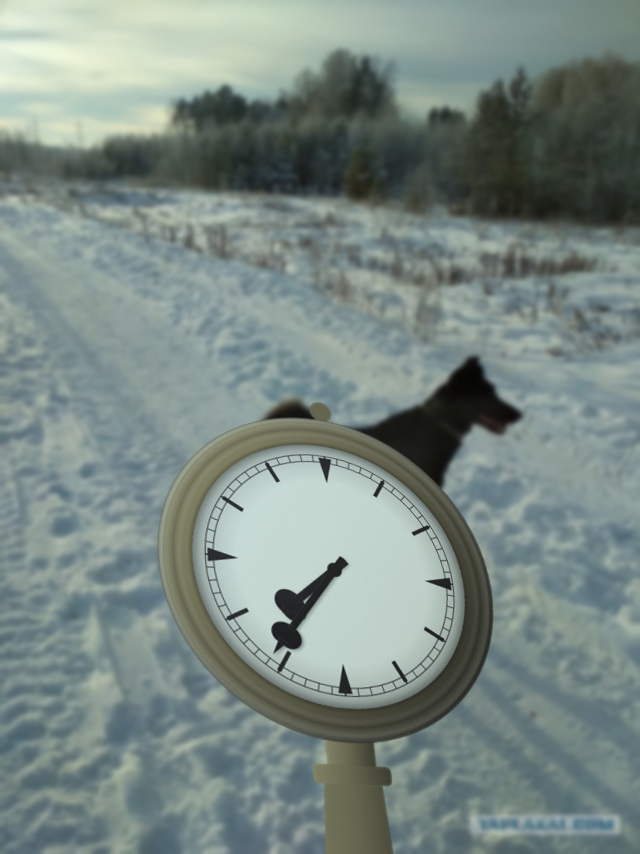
7:36
